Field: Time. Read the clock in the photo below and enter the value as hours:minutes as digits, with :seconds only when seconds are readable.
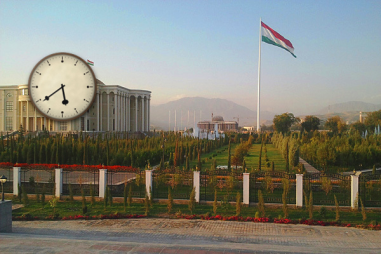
5:39
